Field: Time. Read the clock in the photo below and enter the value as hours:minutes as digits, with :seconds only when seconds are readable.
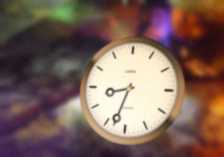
8:33
